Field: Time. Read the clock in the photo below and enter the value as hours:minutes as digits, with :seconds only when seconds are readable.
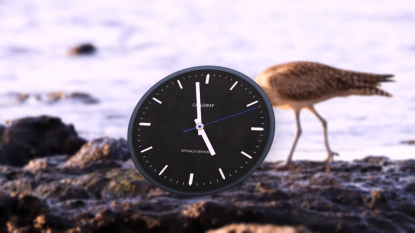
4:58:11
